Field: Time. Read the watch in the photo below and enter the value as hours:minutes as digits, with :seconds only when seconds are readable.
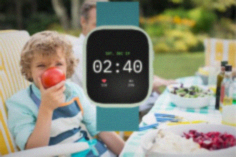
2:40
